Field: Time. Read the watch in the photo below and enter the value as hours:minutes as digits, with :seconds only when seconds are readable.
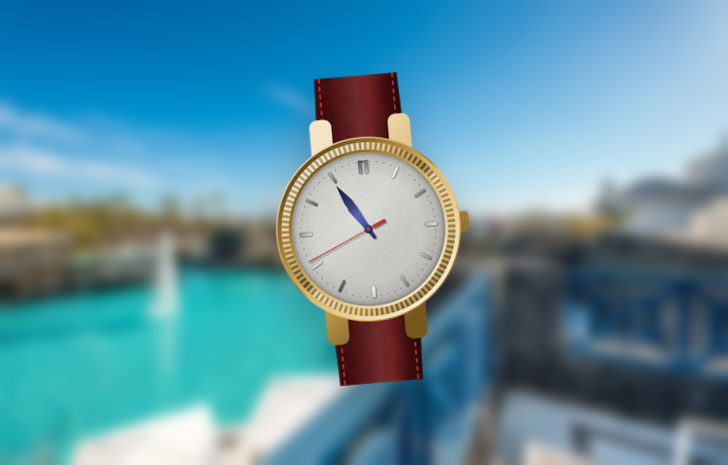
10:54:41
